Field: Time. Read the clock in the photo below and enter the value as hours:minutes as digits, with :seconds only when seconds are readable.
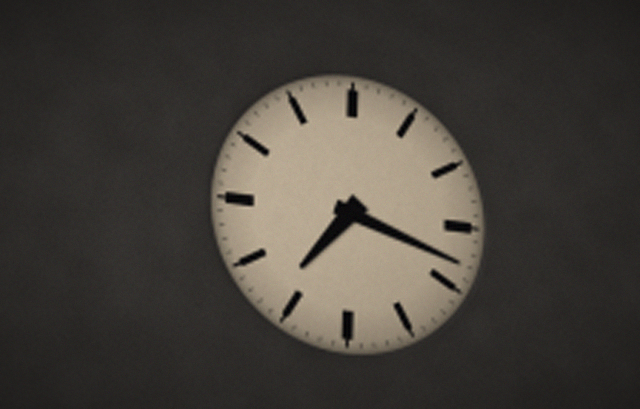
7:18
